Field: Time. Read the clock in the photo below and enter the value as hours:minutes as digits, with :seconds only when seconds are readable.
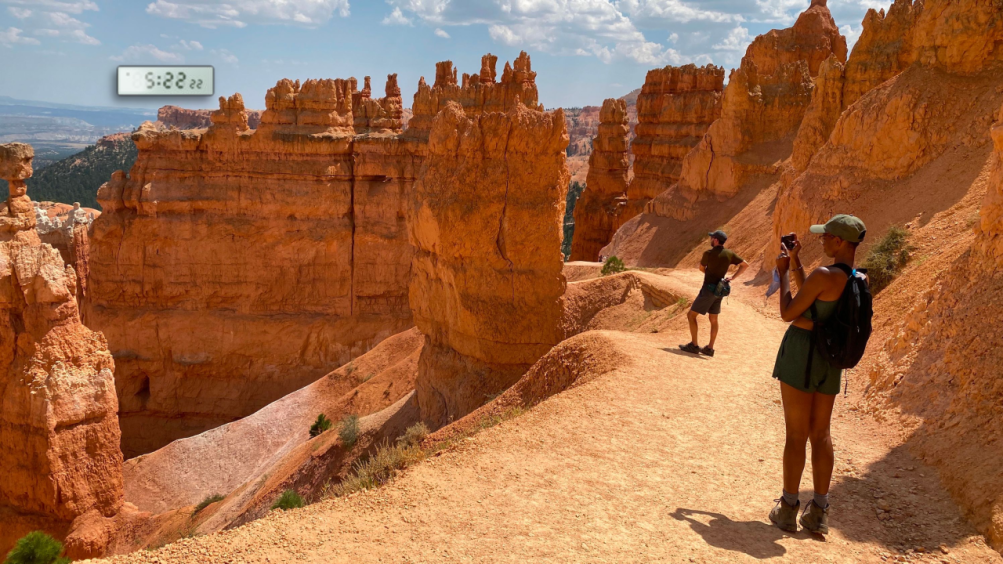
5:22:22
